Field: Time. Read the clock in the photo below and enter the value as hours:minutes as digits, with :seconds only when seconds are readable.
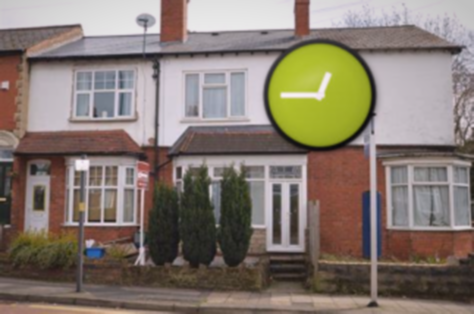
12:45
